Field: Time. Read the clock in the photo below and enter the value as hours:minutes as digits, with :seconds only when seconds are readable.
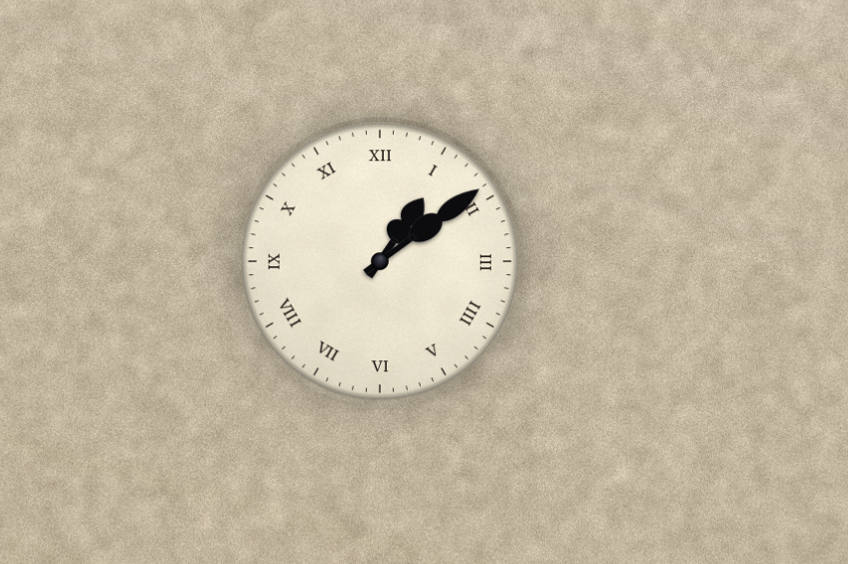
1:09
